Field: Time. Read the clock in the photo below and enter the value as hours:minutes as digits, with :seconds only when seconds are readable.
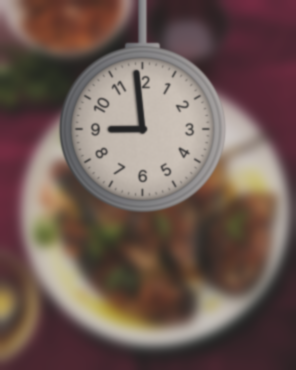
8:59
